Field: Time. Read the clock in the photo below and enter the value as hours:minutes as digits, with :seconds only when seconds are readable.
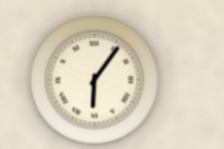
6:06
